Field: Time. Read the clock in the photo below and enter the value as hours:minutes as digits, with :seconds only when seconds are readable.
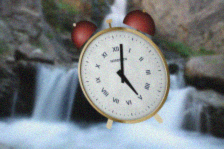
5:02
